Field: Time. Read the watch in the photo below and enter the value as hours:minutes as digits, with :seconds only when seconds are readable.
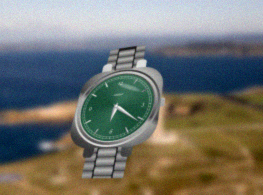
6:21
